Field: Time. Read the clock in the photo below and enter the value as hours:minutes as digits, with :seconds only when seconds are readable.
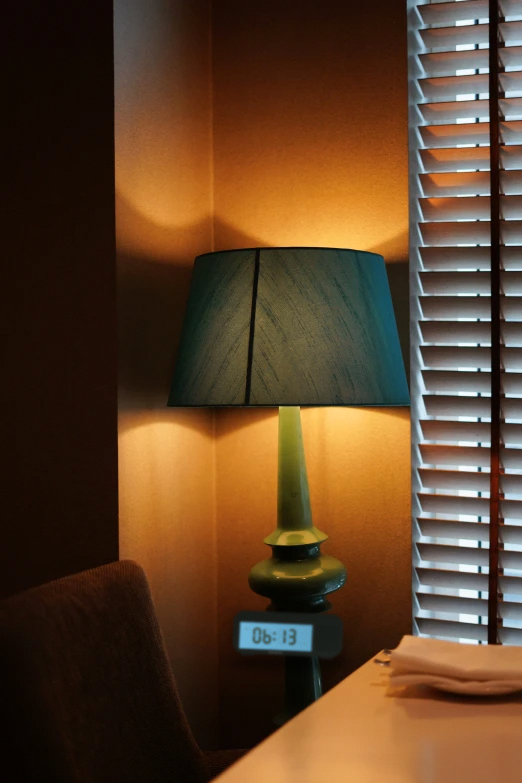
6:13
